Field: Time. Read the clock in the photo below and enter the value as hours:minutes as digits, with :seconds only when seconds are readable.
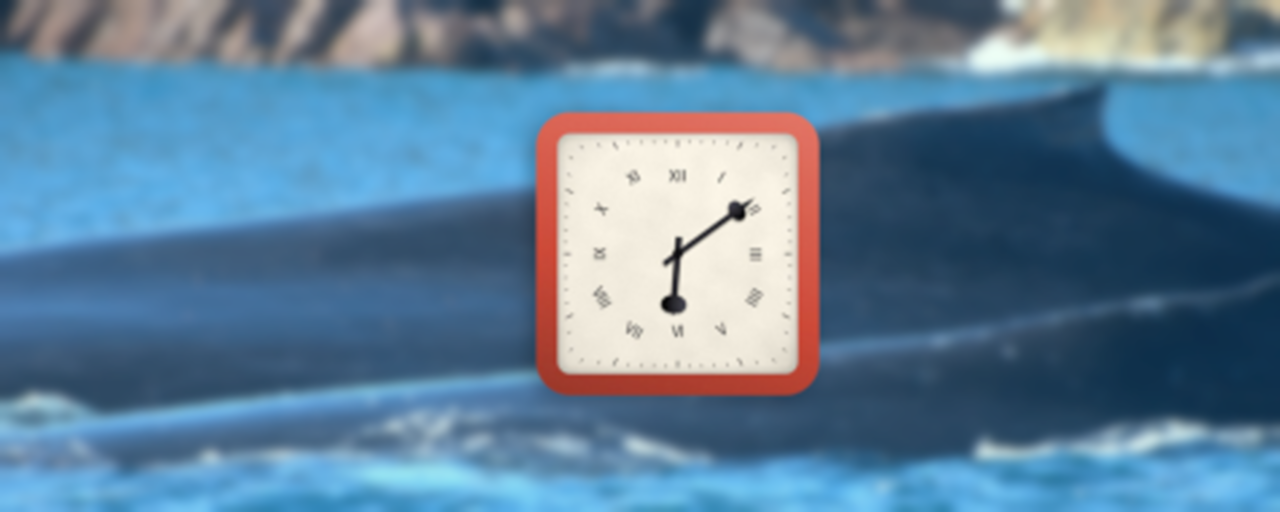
6:09
